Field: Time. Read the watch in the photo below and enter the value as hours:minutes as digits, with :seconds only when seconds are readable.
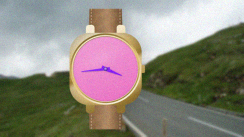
3:44
